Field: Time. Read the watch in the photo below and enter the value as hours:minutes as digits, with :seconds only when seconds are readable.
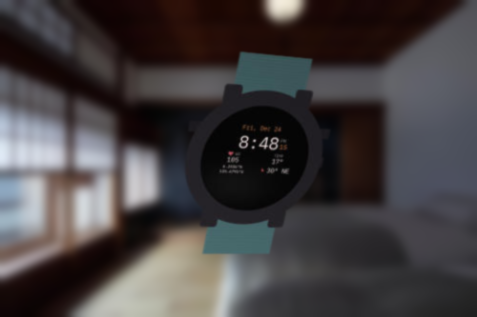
8:48
